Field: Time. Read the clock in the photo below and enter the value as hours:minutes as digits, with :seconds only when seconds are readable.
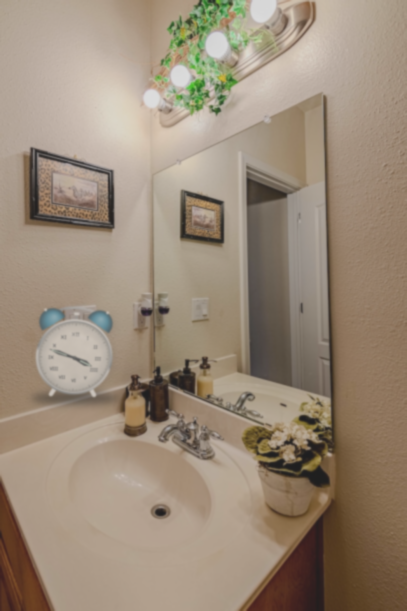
3:48
